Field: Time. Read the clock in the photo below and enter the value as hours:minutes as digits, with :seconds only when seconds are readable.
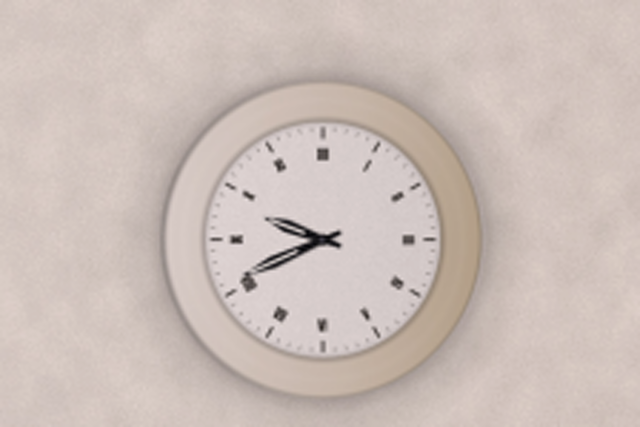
9:41
